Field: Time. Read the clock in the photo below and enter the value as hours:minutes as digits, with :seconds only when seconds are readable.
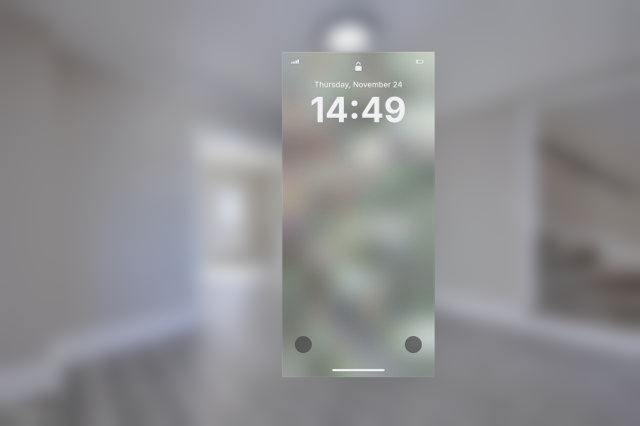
14:49
